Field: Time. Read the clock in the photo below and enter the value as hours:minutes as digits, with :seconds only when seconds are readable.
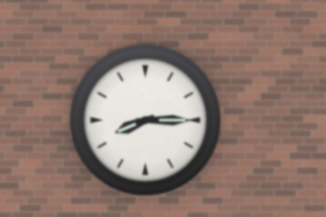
8:15
